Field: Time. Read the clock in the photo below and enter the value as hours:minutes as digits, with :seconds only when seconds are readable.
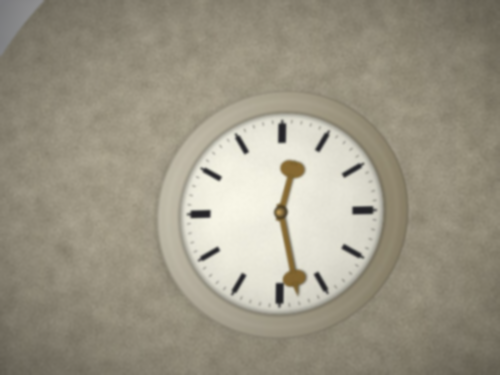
12:28
